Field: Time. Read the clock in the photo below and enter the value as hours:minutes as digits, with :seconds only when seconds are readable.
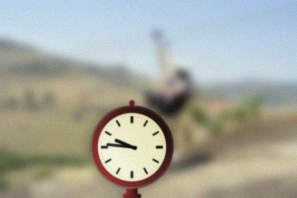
9:46
